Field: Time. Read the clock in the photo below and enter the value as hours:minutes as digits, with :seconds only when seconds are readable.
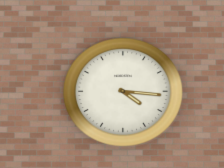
4:16
